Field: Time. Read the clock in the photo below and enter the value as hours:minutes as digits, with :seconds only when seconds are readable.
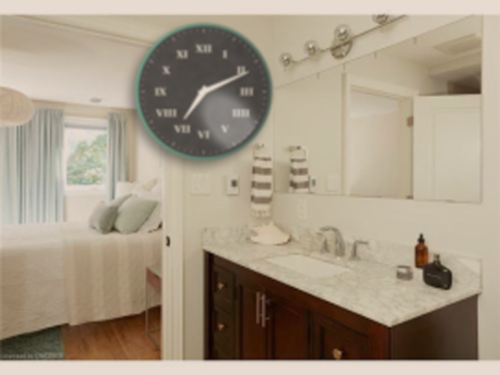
7:11
